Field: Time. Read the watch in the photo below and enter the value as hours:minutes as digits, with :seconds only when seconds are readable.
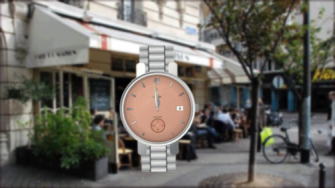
11:59
